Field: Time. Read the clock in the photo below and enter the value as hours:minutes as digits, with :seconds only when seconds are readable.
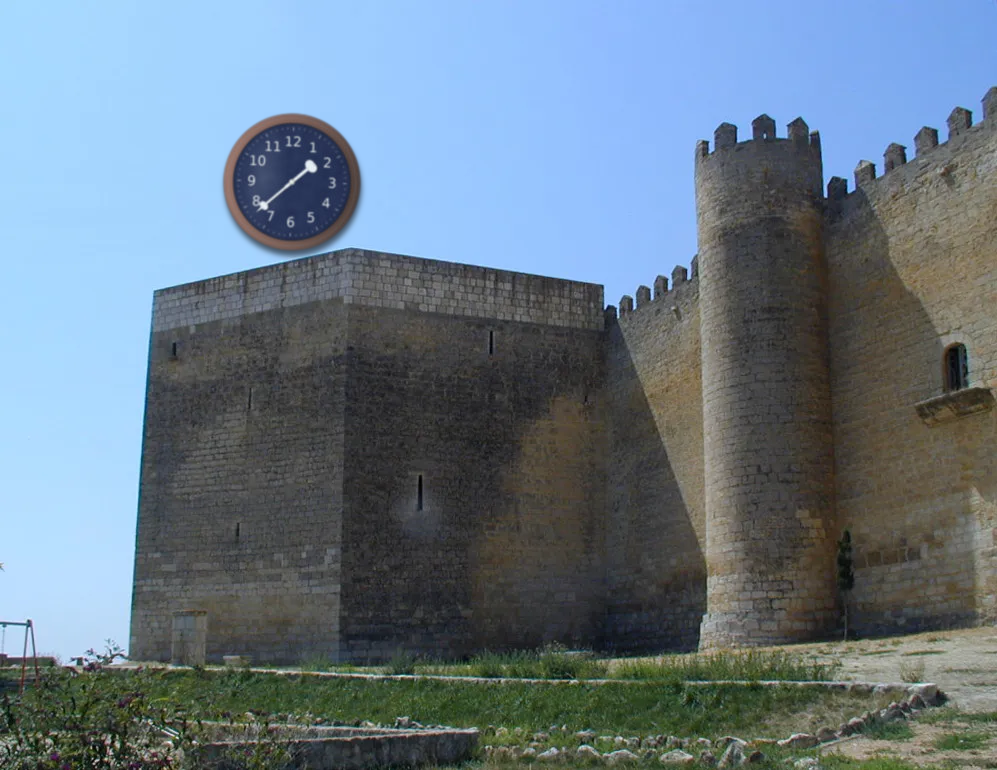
1:38
